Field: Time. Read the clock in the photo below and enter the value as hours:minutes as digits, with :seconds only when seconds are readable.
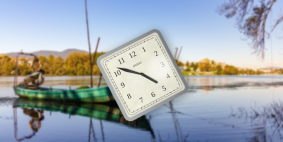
4:52
